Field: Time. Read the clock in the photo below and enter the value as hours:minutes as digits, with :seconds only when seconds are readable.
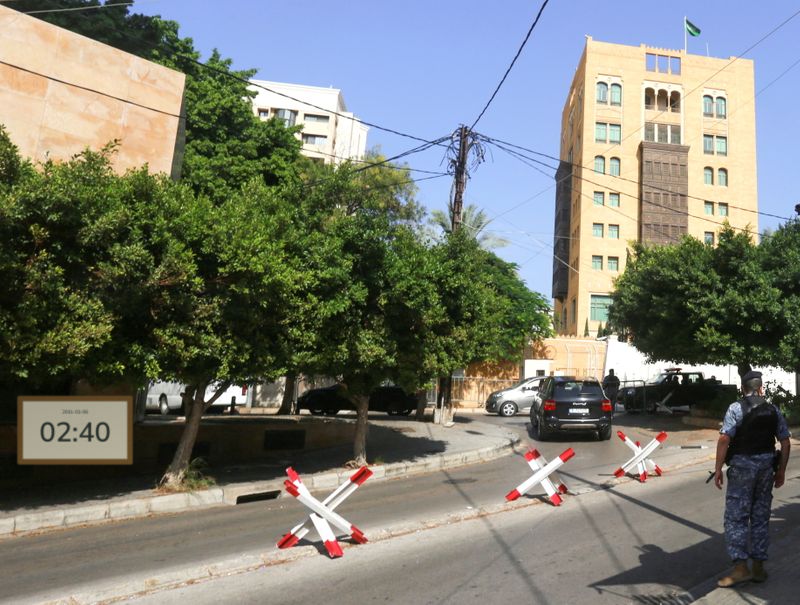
2:40
